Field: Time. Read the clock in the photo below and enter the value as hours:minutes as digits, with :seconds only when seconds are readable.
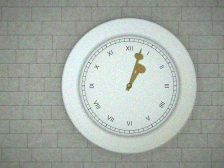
1:03
